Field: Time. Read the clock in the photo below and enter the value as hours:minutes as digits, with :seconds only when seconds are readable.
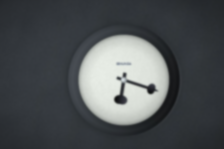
6:18
